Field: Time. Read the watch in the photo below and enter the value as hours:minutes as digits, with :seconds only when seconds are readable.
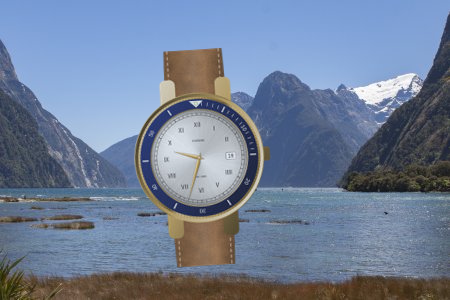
9:33
